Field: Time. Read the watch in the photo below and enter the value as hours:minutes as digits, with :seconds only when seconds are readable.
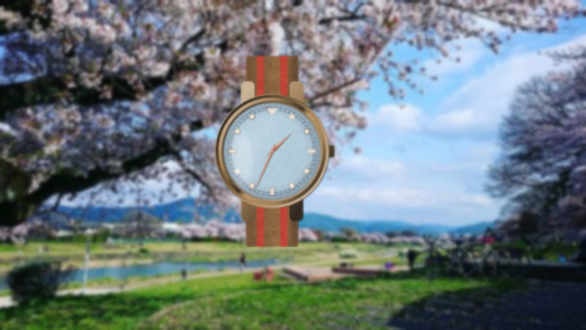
1:34
